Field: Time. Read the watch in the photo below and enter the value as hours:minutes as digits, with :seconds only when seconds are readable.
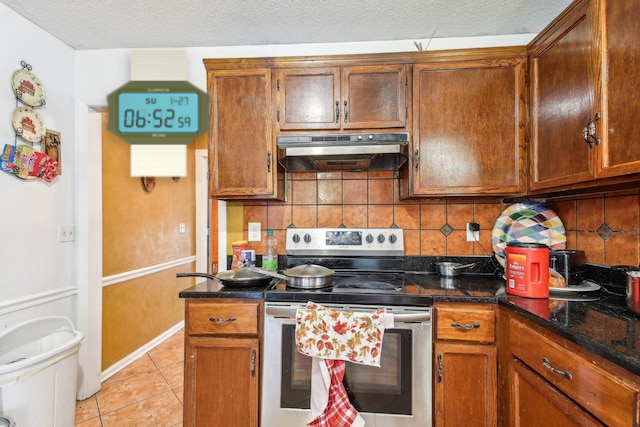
6:52:59
